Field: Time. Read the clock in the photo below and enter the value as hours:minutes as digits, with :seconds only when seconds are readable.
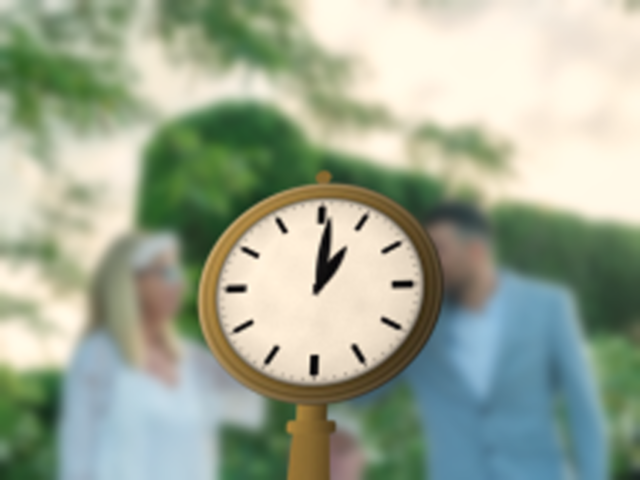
1:01
